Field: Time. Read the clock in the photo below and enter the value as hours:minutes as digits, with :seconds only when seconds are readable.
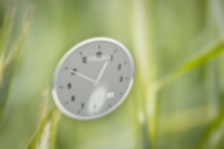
12:50
